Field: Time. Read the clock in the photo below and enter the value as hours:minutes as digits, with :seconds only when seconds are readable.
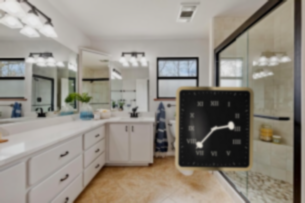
2:37
